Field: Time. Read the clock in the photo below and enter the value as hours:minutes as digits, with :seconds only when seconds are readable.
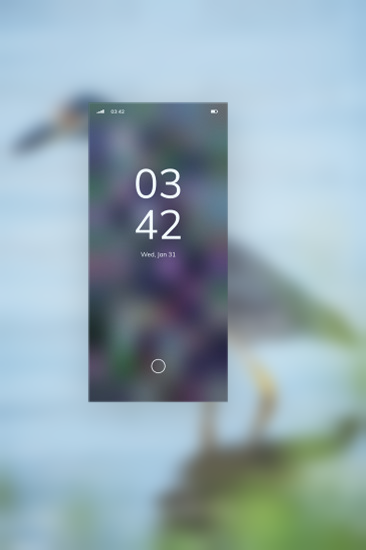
3:42
